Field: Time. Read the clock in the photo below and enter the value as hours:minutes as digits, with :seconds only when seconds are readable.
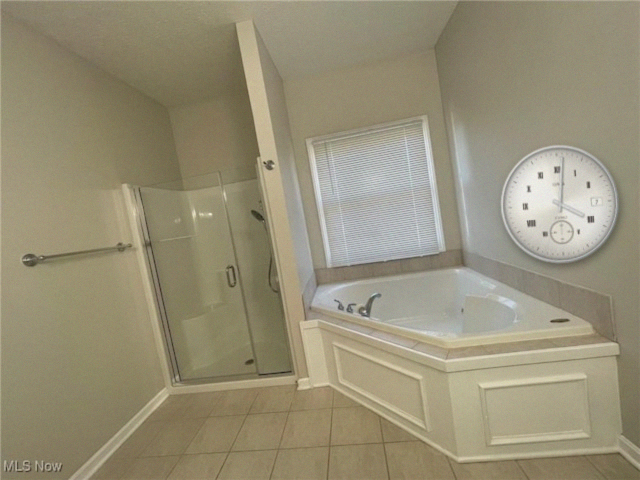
4:01
